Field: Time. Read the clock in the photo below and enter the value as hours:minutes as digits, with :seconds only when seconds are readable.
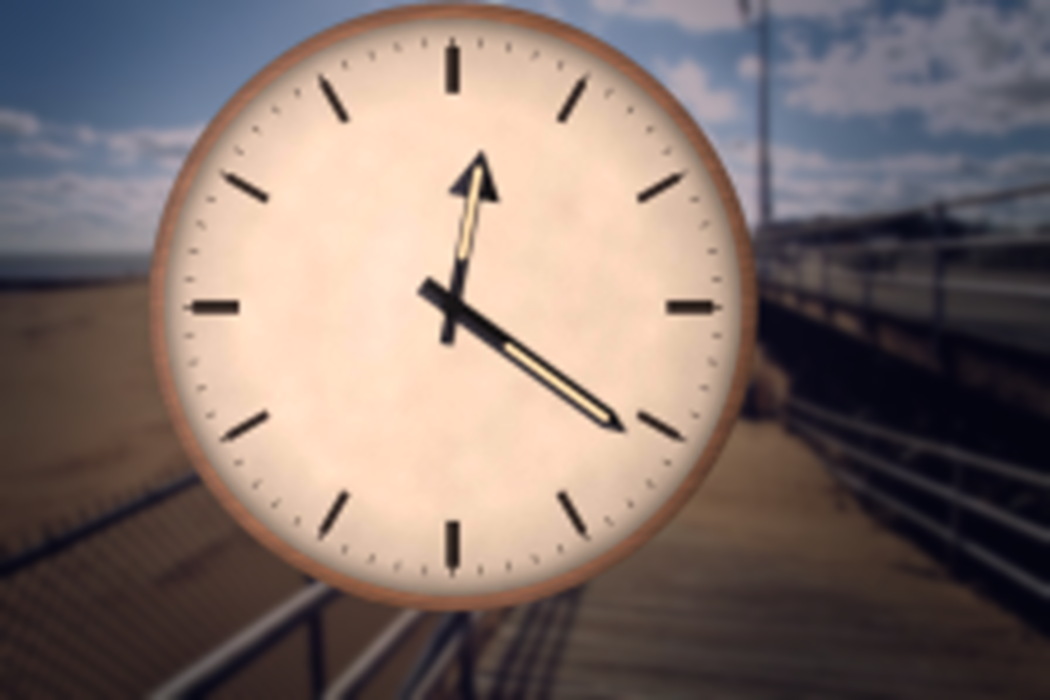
12:21
